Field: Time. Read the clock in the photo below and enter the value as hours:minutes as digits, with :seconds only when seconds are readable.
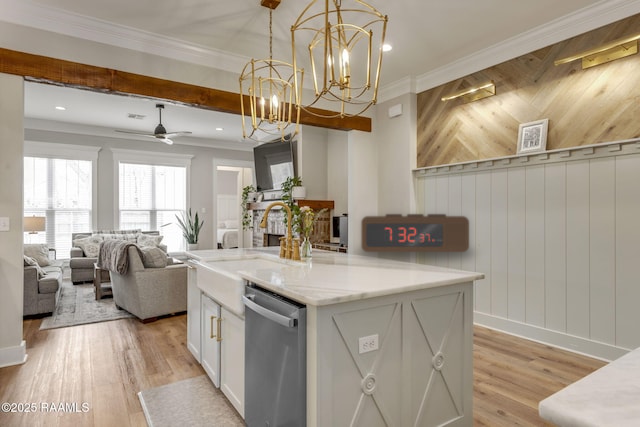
7:32
